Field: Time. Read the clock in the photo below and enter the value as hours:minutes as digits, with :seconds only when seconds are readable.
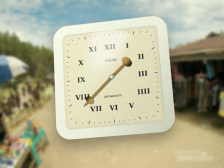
1:38
